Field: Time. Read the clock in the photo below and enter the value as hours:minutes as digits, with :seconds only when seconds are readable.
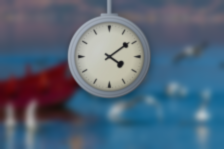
4:09
